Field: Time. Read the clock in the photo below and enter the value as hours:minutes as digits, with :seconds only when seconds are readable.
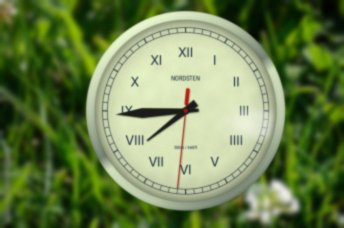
7:44:31
